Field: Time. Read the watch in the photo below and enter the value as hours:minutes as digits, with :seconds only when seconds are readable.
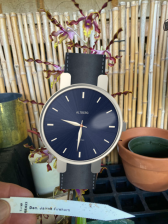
9:31
